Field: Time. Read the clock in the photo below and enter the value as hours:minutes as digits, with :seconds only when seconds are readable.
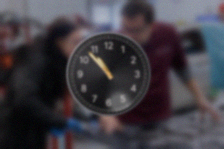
10:53
